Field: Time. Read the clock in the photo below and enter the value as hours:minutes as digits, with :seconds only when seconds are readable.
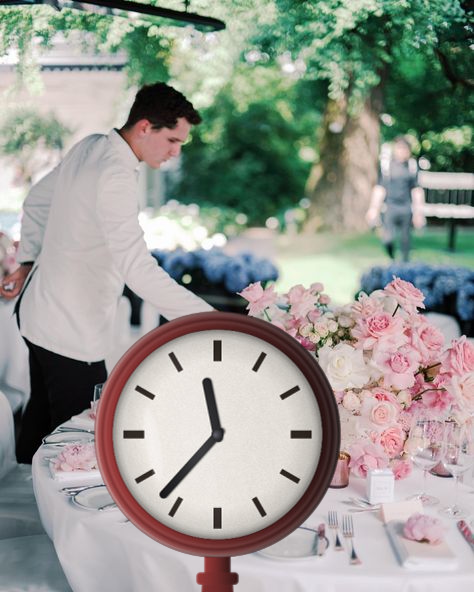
11:37
